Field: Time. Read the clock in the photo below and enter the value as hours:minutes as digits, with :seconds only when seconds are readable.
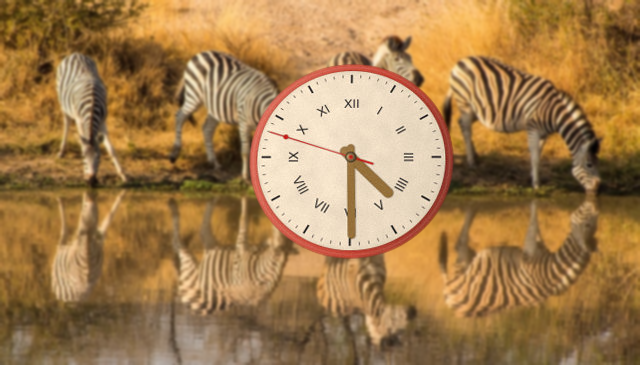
4:29:48
